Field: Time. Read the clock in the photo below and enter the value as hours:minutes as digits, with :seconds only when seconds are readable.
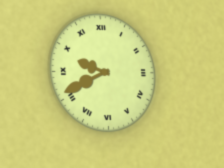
9:41
